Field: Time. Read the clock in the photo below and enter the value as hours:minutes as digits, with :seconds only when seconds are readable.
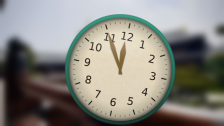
11:55
